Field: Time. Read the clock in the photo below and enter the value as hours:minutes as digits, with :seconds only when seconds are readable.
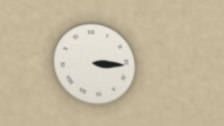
3:16
